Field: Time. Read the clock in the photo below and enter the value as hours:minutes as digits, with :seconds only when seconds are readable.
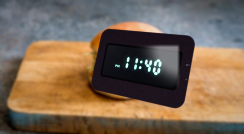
11:40
